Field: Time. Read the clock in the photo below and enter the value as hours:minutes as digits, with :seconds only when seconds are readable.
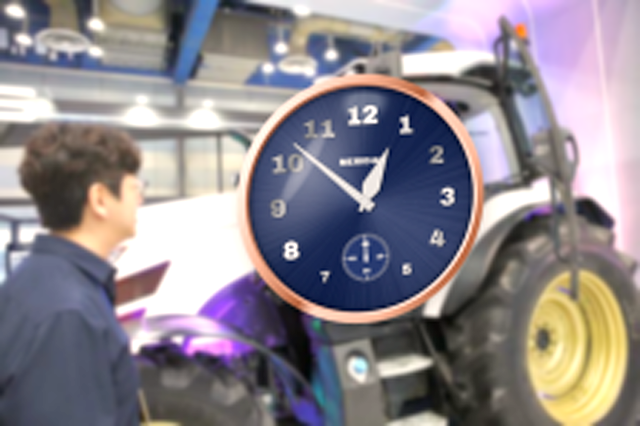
12:52
